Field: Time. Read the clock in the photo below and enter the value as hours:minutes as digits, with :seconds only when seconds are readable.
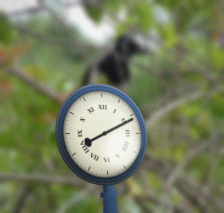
8:11
